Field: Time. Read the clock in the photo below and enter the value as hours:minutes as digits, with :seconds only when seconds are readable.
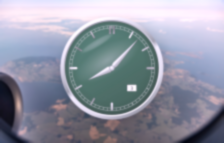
8:07
